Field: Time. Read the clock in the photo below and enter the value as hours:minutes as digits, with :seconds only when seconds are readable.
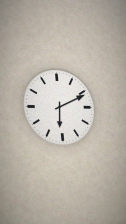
6:11
